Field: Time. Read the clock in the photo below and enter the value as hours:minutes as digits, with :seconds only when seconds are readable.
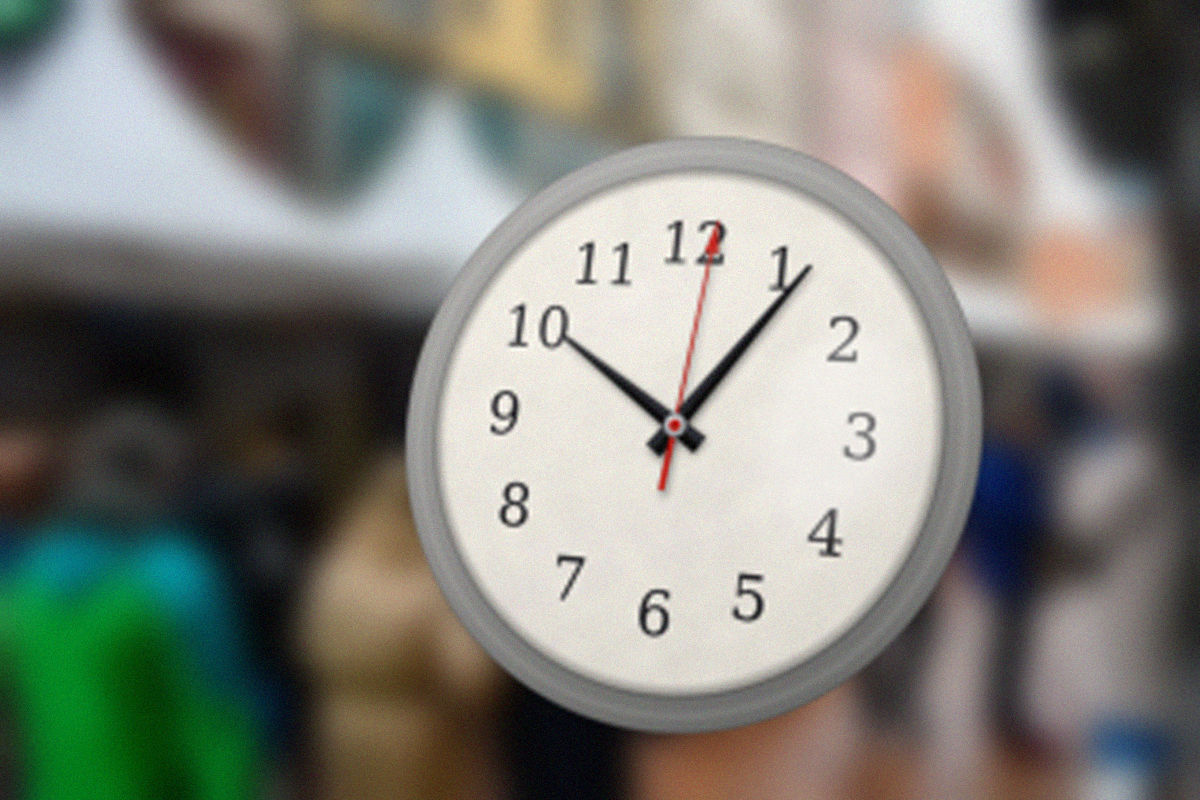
10:06:01
